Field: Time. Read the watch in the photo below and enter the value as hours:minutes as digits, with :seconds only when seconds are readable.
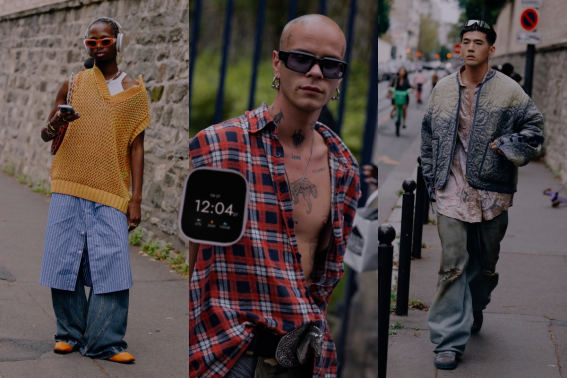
12:04
